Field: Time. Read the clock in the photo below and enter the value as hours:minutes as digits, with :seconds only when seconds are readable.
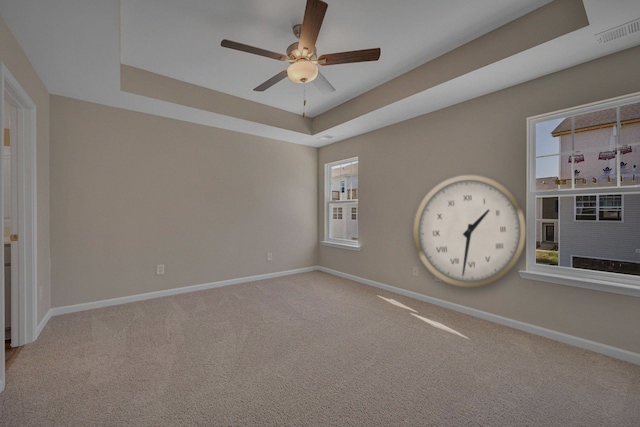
1:32
